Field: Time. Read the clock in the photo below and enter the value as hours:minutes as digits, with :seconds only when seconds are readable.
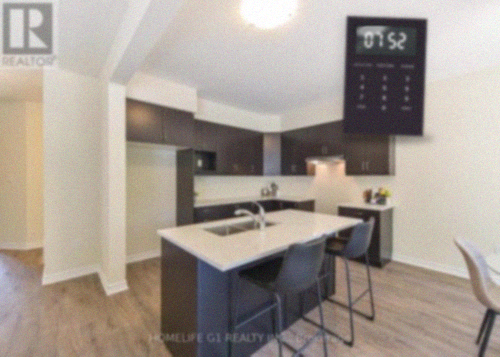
7:52
